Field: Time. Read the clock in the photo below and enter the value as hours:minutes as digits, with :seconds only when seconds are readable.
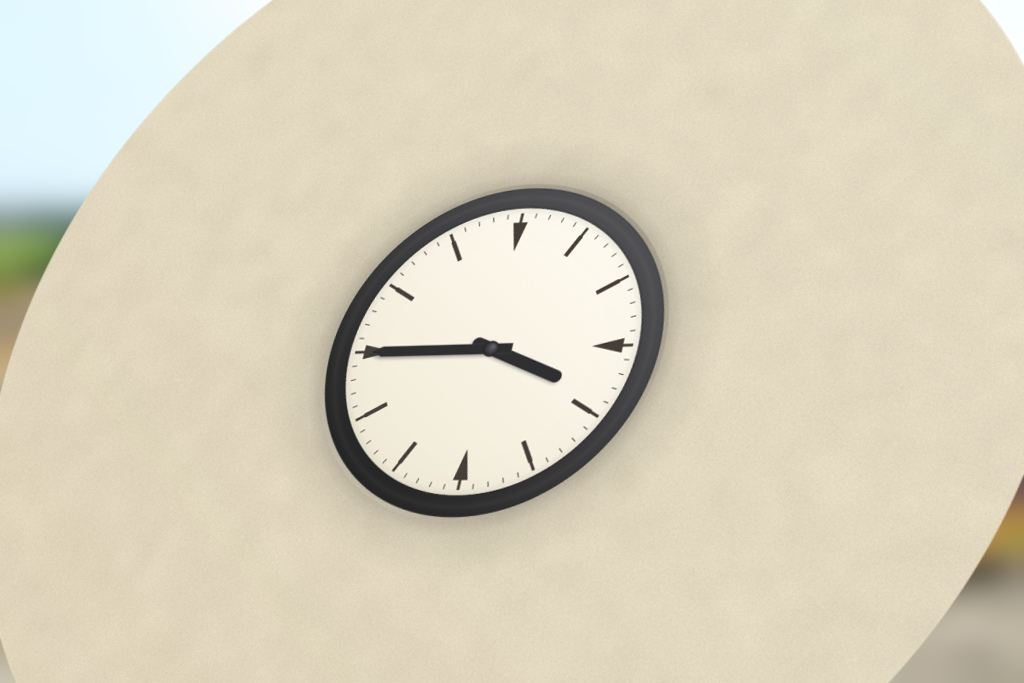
3:45
